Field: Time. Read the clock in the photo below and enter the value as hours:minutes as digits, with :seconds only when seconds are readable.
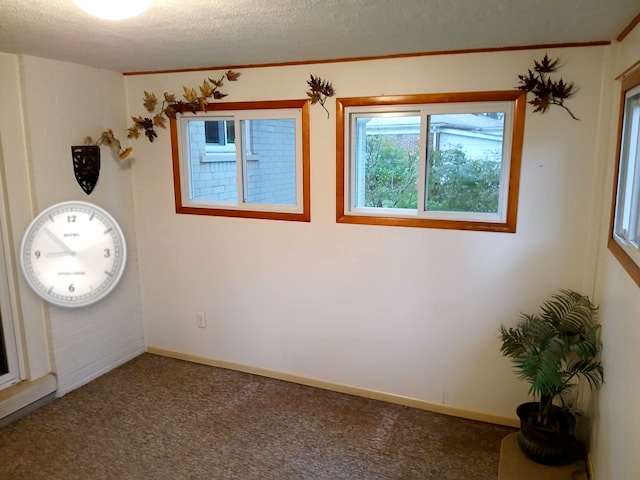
8:52
